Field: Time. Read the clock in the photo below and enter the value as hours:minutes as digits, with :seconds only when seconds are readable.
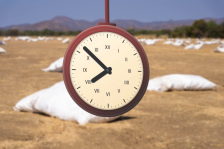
7:52
